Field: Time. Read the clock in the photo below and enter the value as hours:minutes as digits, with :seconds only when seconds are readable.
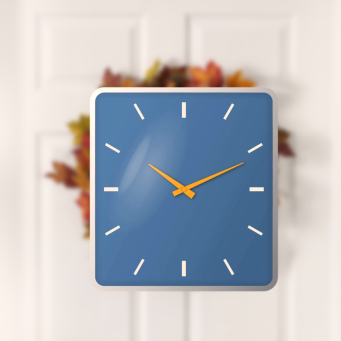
10:11
